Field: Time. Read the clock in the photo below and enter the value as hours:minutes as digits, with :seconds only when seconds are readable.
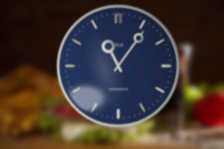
11:06
